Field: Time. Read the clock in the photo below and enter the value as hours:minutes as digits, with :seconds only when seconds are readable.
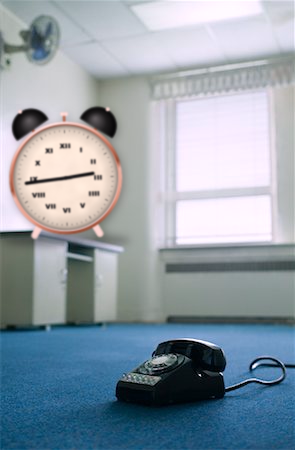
2:44
